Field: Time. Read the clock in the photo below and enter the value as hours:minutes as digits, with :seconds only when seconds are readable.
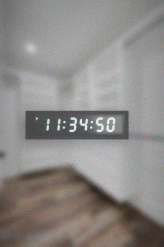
11:34:50
